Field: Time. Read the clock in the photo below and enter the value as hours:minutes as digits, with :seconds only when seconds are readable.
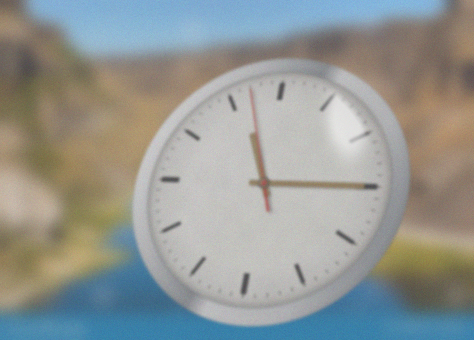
11:14:57
